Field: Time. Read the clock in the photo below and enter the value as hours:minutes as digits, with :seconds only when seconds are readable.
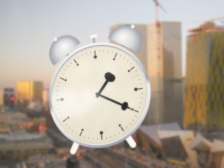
1:20
